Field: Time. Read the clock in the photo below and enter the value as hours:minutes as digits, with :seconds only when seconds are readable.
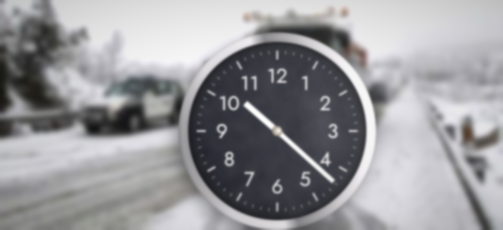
10:22
